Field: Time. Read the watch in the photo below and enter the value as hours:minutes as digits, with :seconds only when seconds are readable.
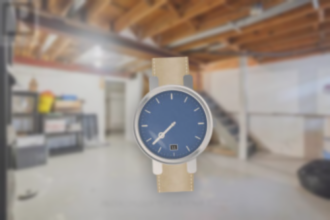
7:38
